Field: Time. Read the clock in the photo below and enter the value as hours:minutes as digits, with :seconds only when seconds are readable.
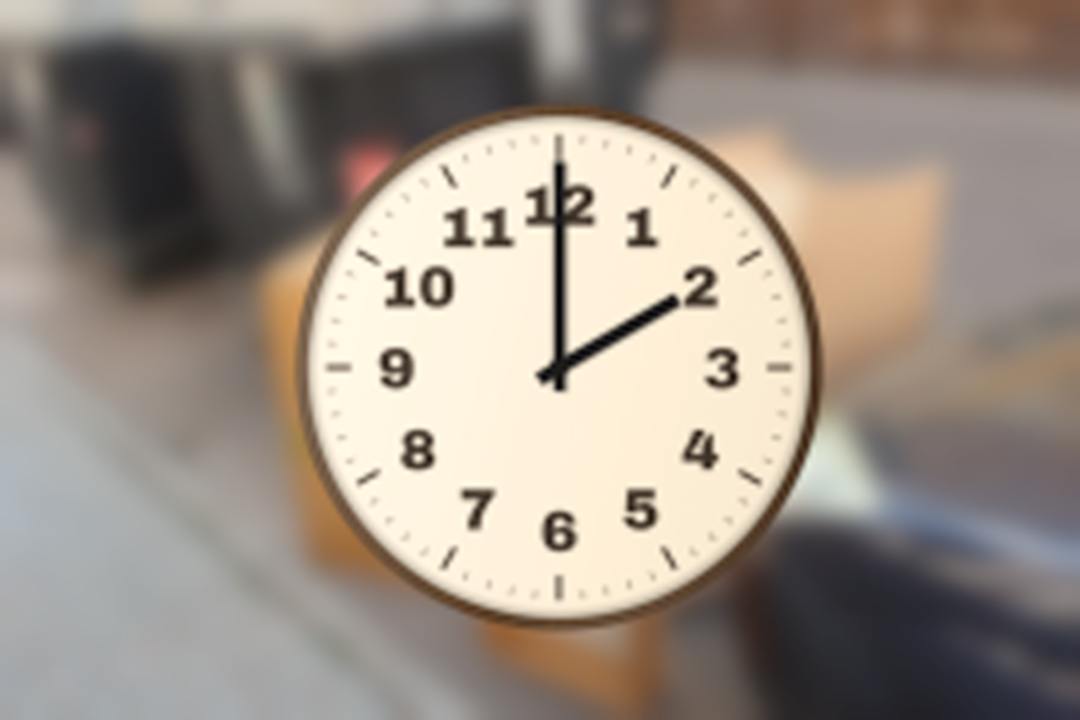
2:00
